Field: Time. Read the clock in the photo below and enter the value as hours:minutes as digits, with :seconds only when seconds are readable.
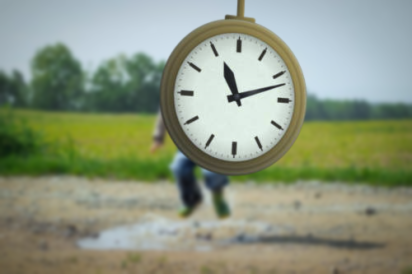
11:12
